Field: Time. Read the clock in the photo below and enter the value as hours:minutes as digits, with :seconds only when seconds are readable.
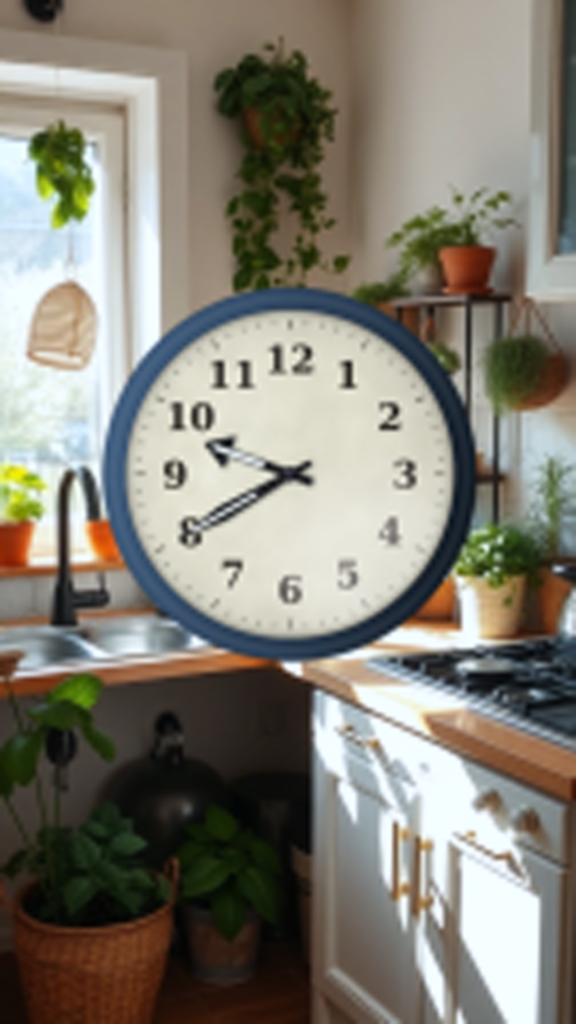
9:40
